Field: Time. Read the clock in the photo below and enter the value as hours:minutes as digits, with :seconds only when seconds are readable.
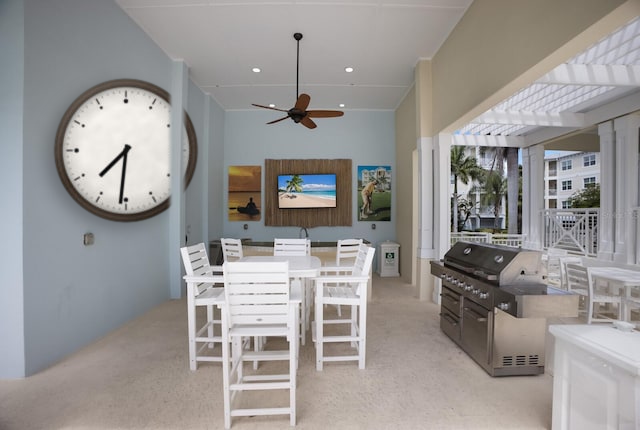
7:31
